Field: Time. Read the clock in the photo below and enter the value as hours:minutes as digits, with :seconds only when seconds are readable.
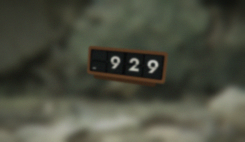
9:29
